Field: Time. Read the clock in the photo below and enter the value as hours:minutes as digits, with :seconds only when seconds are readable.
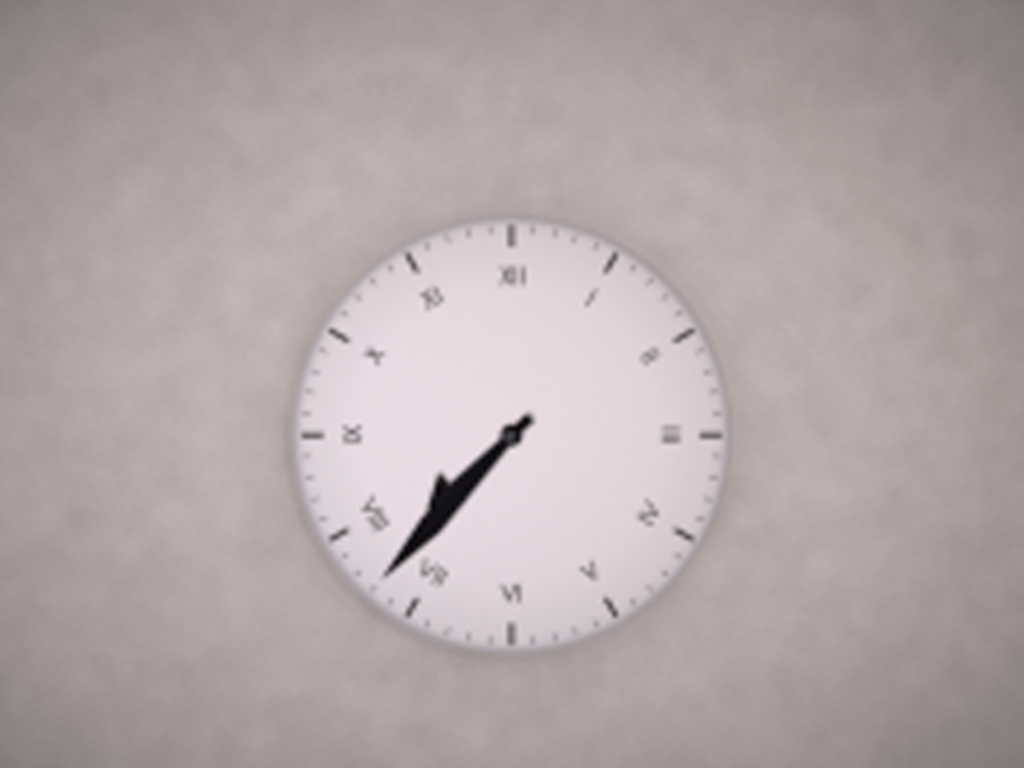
7:37
